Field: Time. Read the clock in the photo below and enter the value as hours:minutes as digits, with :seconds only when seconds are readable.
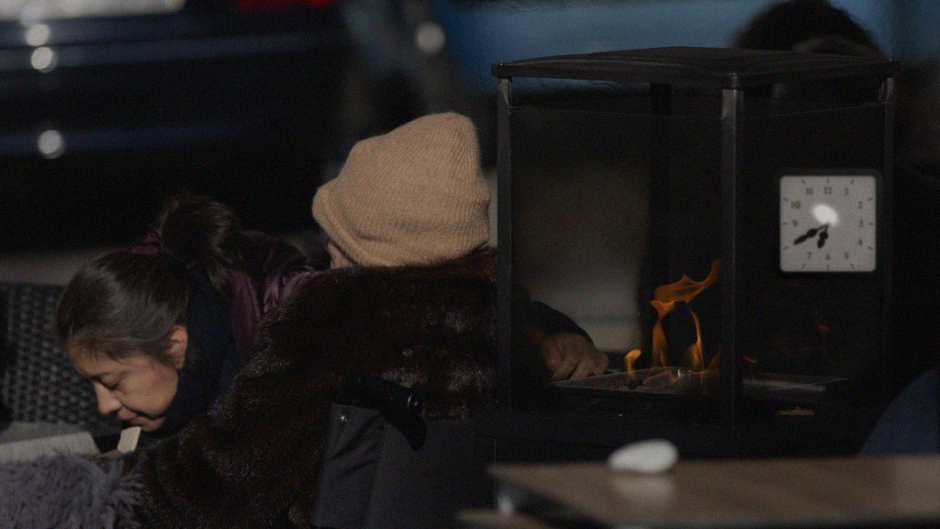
6:40
